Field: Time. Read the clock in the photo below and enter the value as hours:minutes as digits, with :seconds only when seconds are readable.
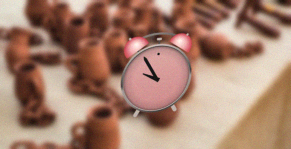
9:55
